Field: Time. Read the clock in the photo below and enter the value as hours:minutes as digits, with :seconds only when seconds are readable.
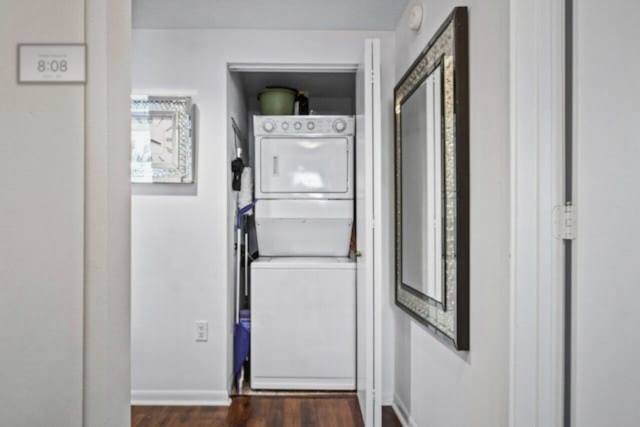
8:08
